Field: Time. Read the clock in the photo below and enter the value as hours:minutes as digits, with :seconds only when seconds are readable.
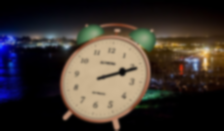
2:11
